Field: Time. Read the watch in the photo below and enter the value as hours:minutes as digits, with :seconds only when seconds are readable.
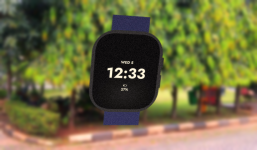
12:33
